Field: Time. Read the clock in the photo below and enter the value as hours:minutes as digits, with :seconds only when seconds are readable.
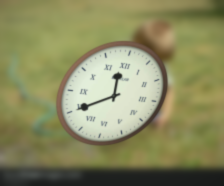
11:40
